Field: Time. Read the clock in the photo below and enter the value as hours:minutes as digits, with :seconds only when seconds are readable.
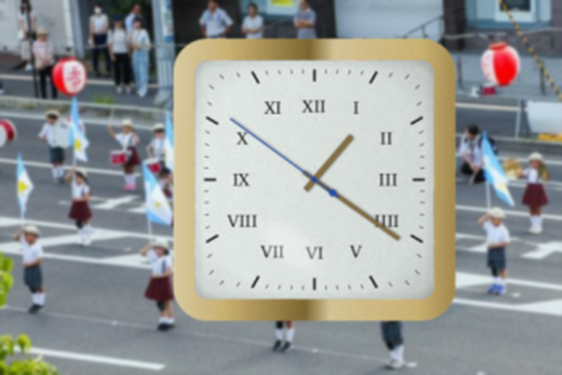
1:20:51
